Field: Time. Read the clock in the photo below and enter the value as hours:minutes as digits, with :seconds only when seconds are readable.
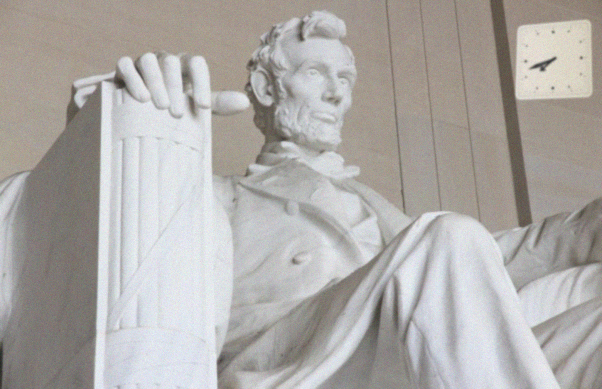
7:42
